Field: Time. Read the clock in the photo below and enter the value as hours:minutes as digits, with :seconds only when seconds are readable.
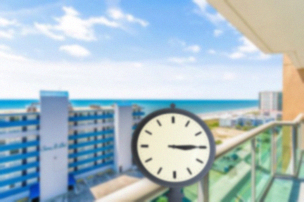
3:15
